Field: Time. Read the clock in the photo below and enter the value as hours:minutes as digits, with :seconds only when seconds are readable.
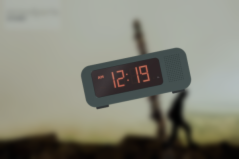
12:19
